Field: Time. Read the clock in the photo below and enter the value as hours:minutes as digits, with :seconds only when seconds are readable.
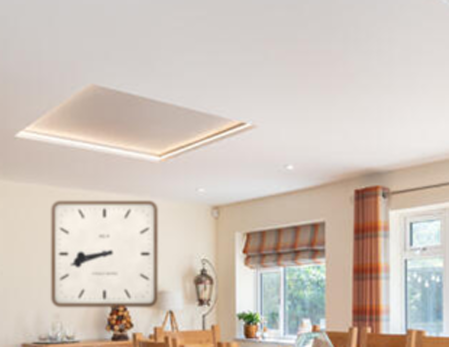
8:42
